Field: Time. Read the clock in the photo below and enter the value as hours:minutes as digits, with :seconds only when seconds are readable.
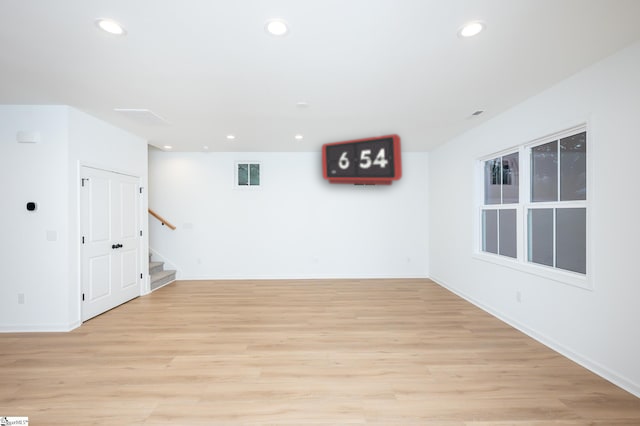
6:54
